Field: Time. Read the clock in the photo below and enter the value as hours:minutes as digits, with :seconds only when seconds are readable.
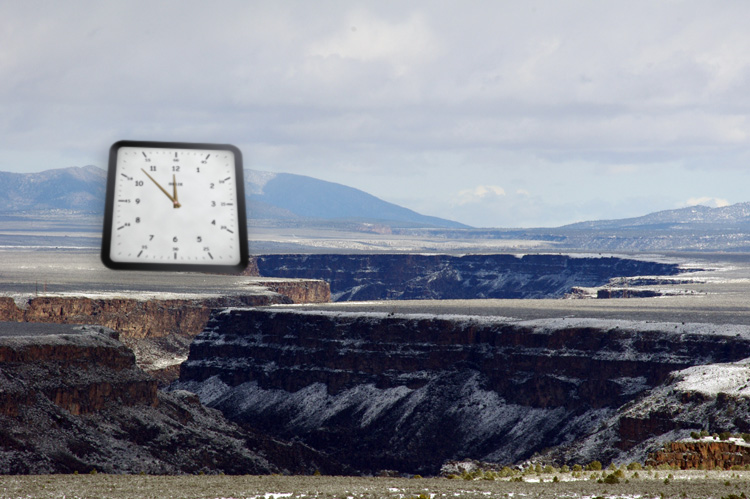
11:53
